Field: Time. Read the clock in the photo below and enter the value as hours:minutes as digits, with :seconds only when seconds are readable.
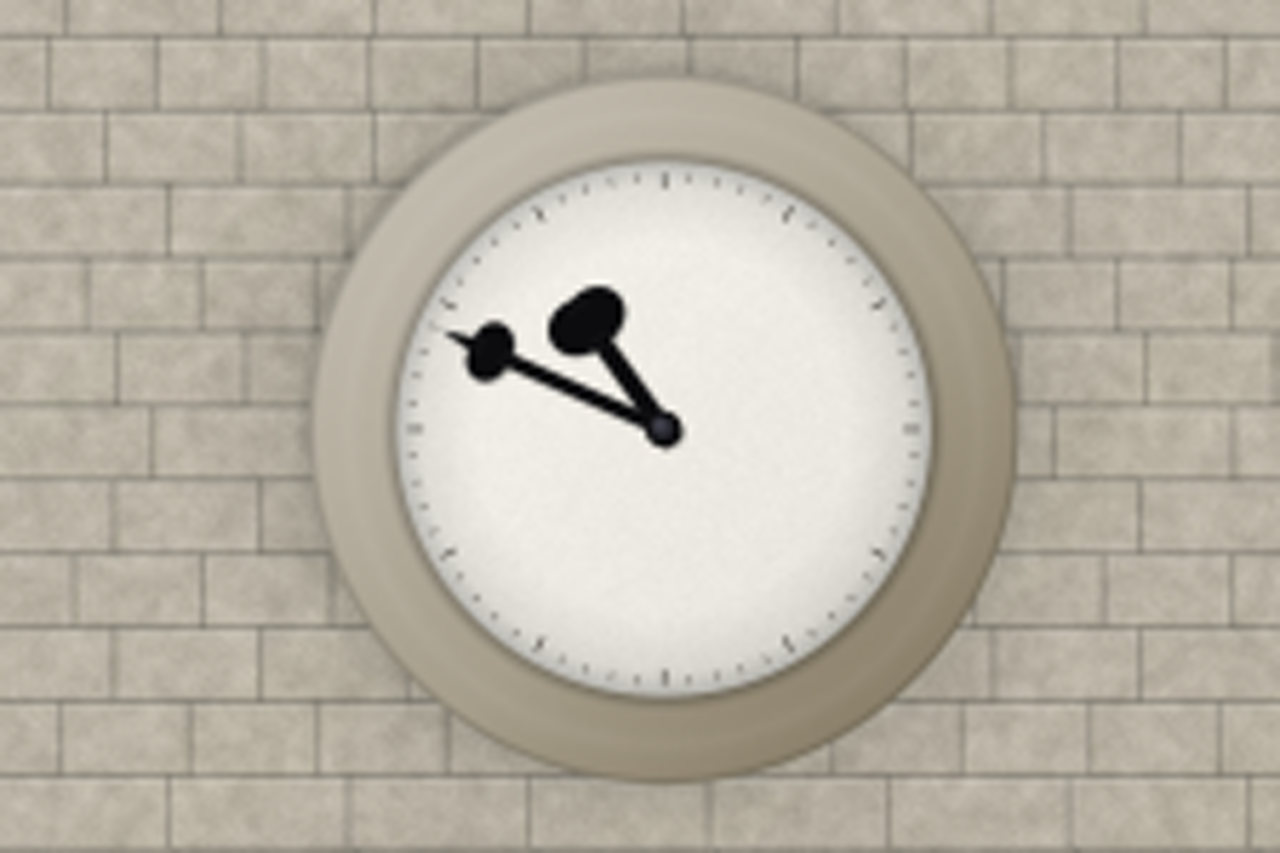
10:49
